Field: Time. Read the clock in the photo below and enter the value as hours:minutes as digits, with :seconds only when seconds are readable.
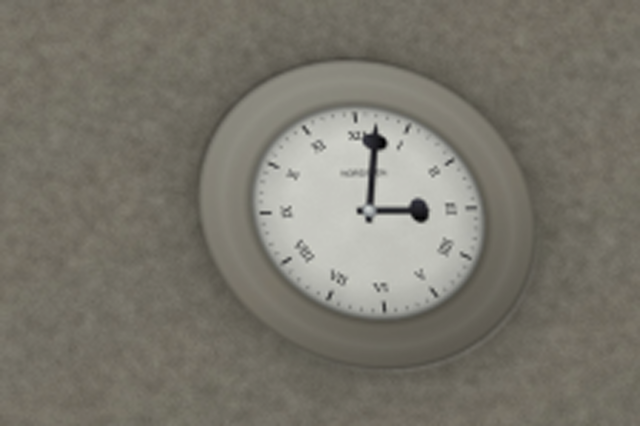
3:02
